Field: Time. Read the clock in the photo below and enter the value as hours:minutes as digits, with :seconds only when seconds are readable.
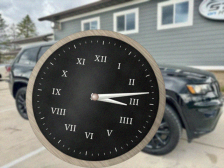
3:13
